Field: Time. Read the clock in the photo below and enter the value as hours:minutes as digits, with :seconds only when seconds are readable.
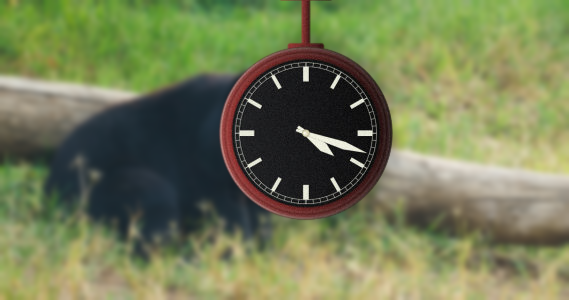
4:18
